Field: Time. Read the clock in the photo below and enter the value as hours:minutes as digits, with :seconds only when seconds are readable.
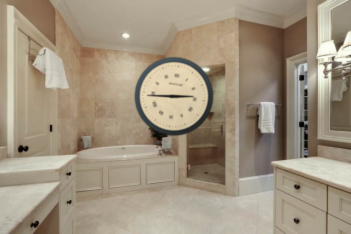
2:44
